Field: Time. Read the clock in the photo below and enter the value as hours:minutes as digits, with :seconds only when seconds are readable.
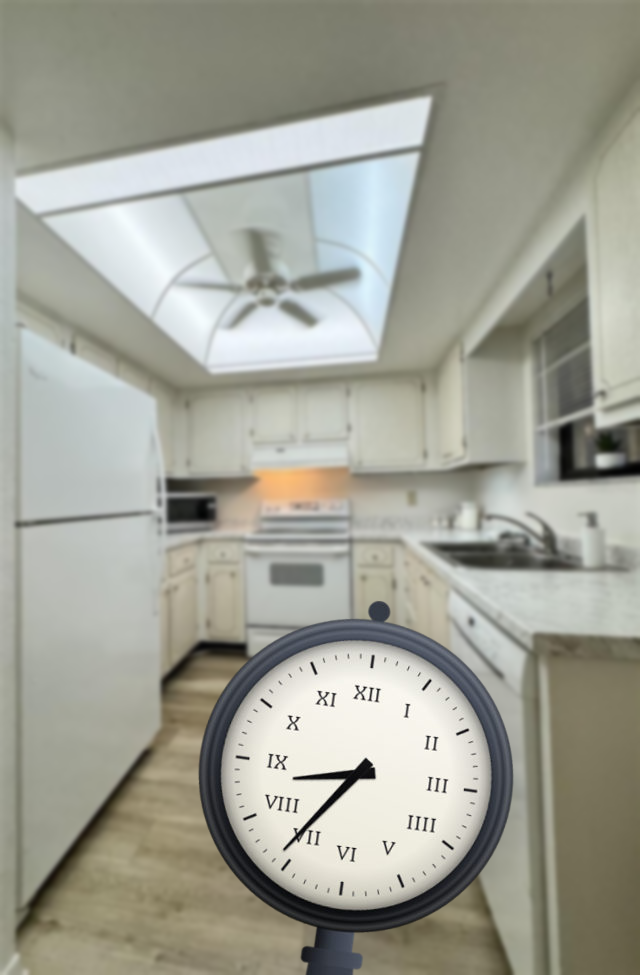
8:36
